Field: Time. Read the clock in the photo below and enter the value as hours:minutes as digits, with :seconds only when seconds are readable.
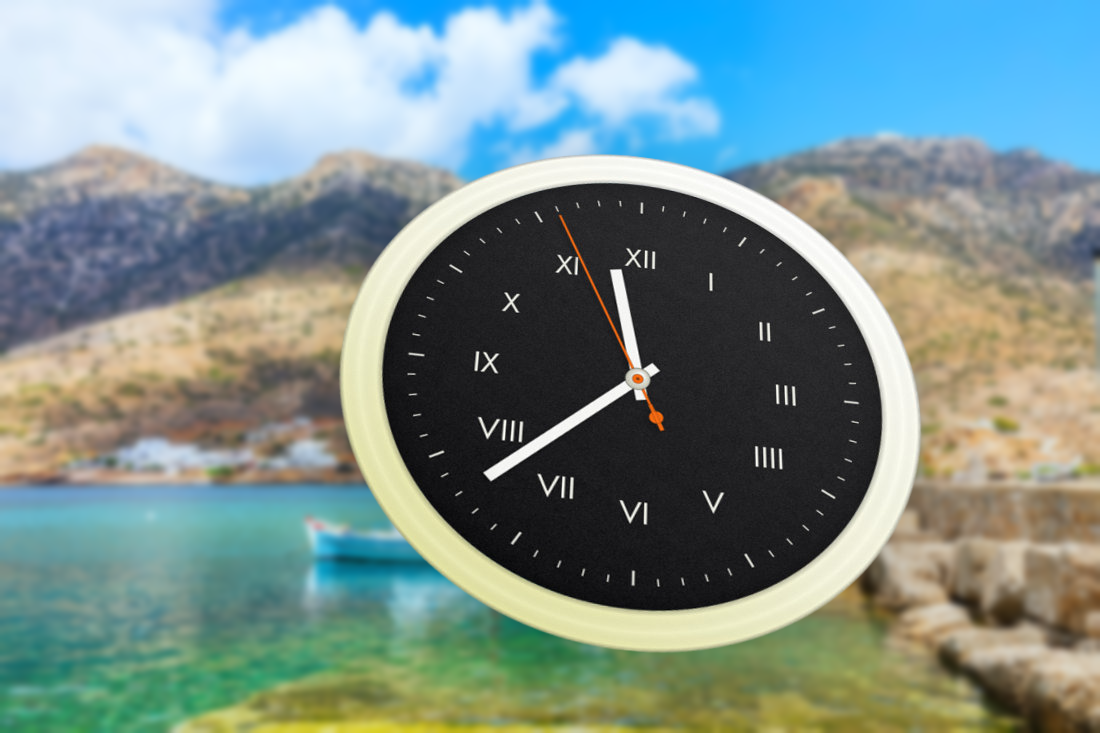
11:37:56
